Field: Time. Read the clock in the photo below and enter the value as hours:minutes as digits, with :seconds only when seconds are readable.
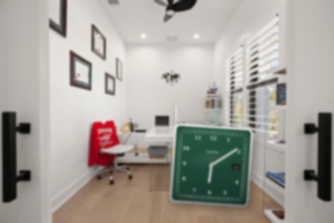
6:09
